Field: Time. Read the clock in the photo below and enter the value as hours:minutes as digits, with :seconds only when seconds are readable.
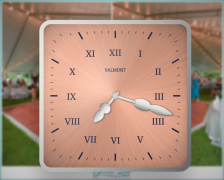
7:18
